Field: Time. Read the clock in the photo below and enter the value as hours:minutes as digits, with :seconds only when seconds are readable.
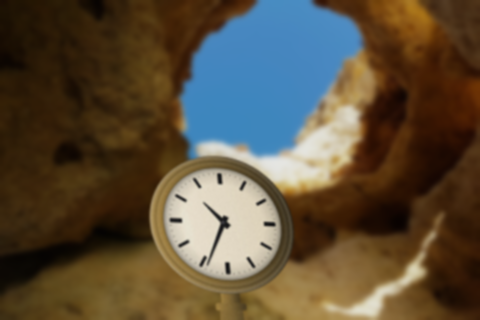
10:34
